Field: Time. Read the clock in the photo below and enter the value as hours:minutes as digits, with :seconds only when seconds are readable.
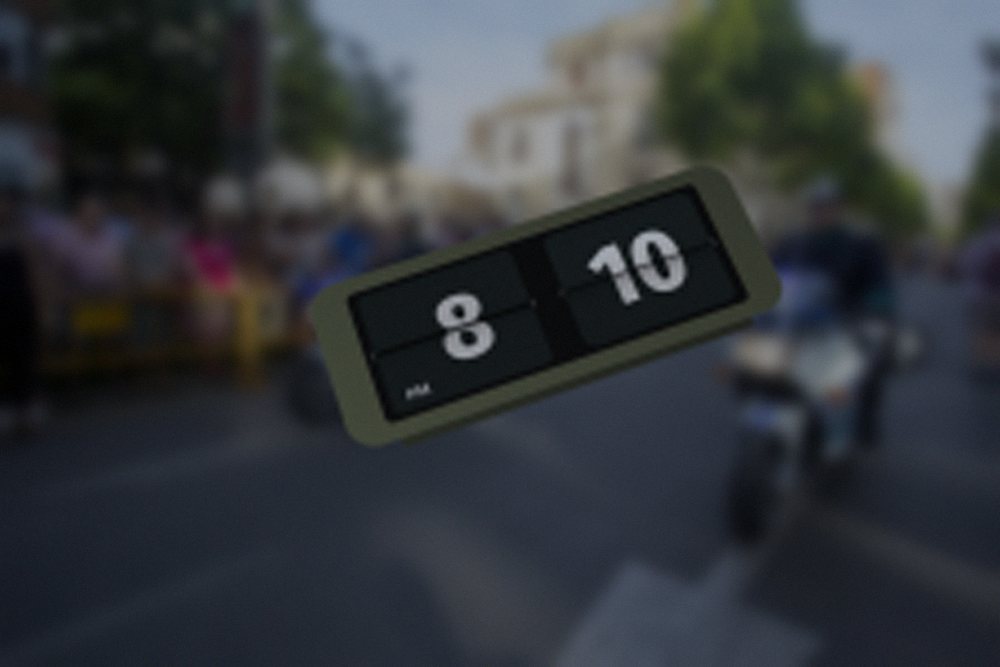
8:10
